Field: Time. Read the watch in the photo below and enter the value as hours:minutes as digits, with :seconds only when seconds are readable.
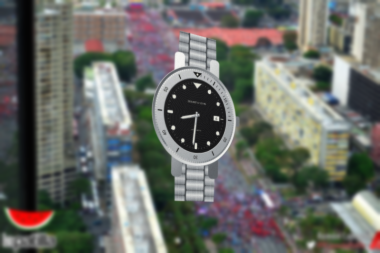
8:31
